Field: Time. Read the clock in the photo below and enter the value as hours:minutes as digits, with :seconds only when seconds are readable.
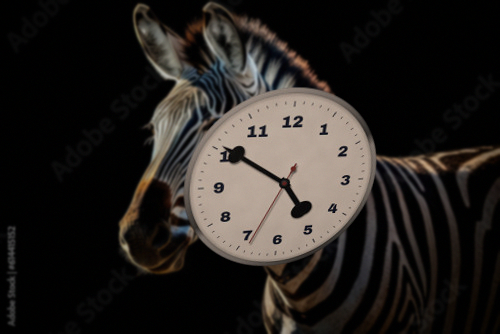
4:50:34
